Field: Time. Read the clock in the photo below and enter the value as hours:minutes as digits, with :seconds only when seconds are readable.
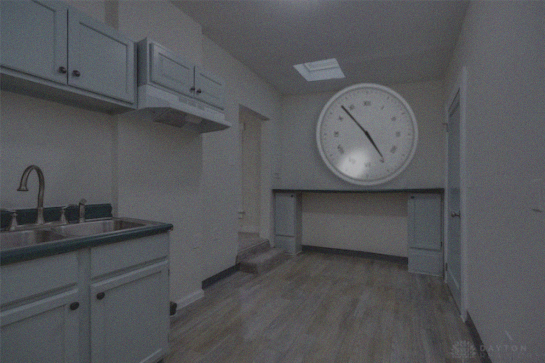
4:53
